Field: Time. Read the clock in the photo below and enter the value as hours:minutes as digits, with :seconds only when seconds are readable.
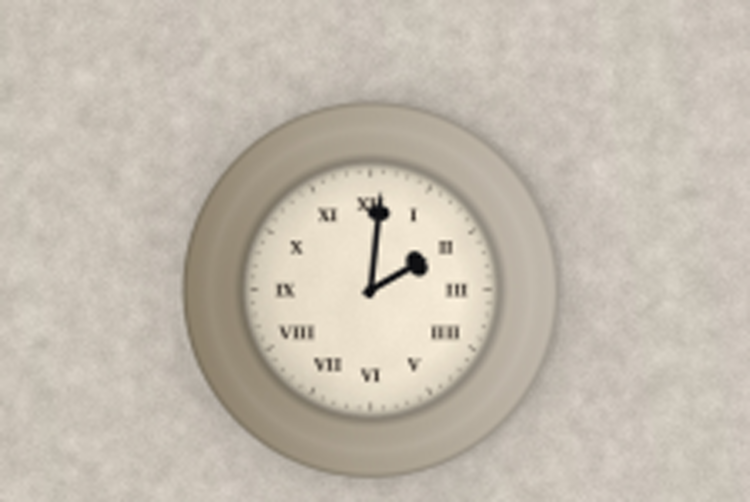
2:01
